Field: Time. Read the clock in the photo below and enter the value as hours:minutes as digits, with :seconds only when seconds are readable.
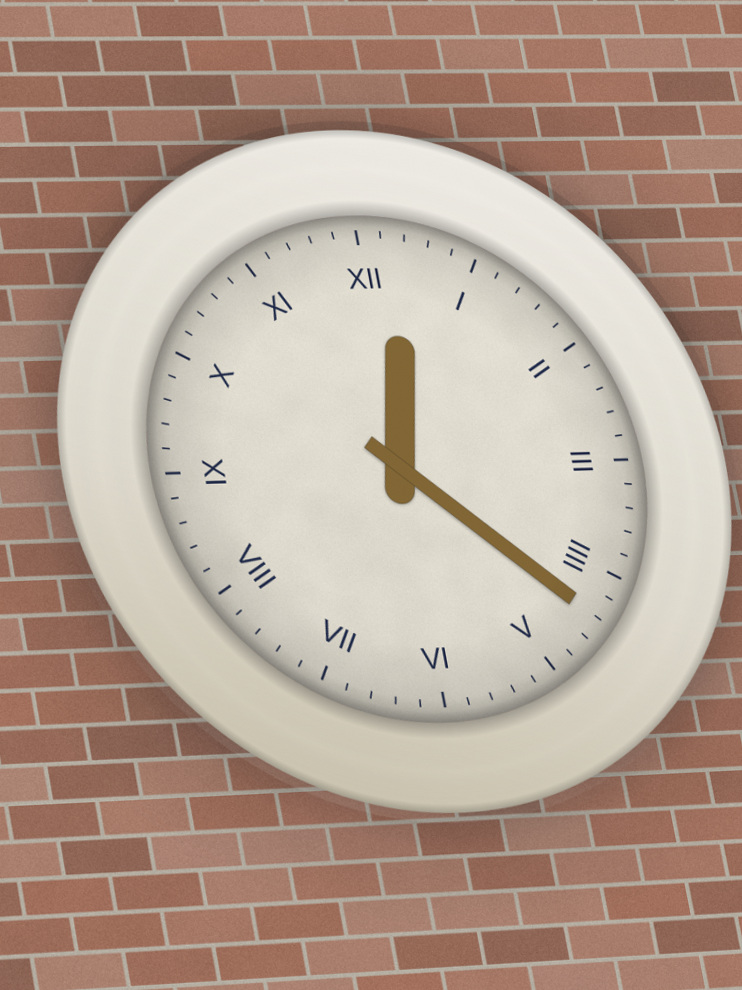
12:22
